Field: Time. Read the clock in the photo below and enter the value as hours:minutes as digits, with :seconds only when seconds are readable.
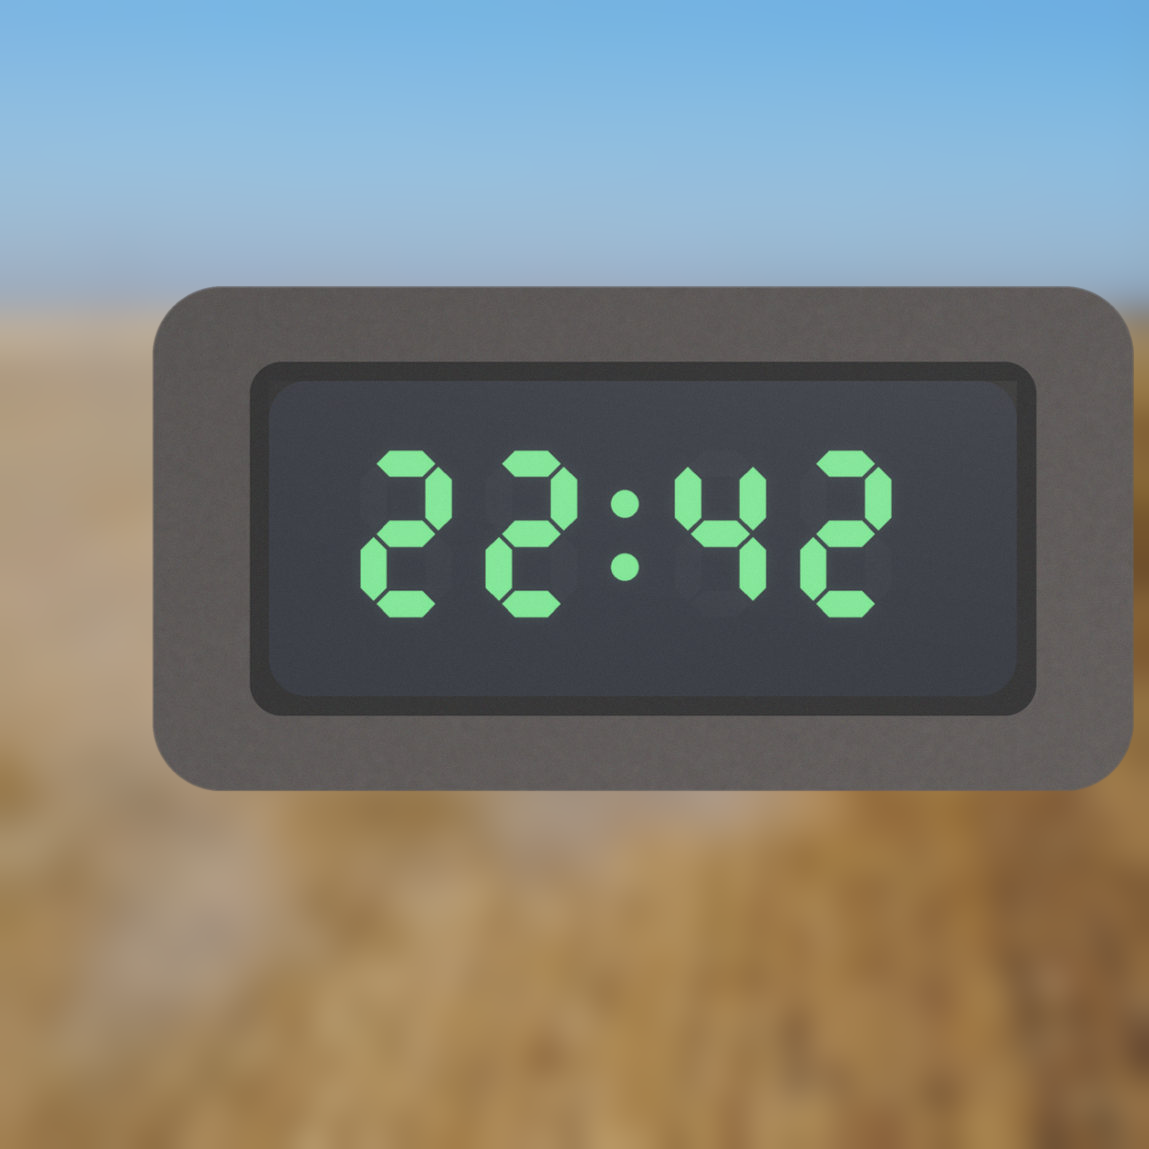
22:42
